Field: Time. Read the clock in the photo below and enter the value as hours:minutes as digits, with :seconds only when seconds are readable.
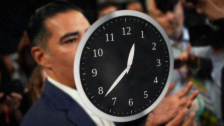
12:38
